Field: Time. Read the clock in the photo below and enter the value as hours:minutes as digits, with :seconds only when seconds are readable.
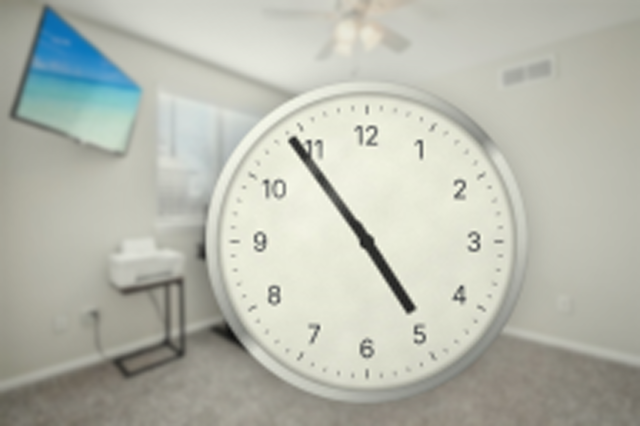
4:54
